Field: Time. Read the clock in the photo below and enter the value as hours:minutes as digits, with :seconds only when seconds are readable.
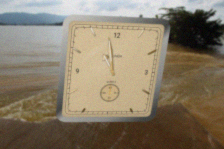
10:58
